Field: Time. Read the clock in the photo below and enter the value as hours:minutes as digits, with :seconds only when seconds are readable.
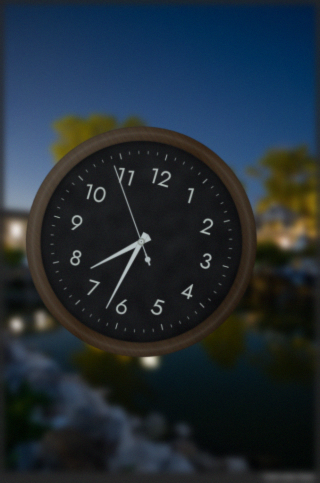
7:31:54
